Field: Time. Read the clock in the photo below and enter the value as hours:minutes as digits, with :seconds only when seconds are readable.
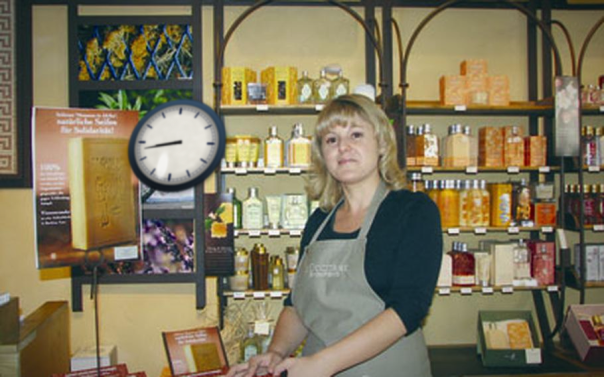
8:43
